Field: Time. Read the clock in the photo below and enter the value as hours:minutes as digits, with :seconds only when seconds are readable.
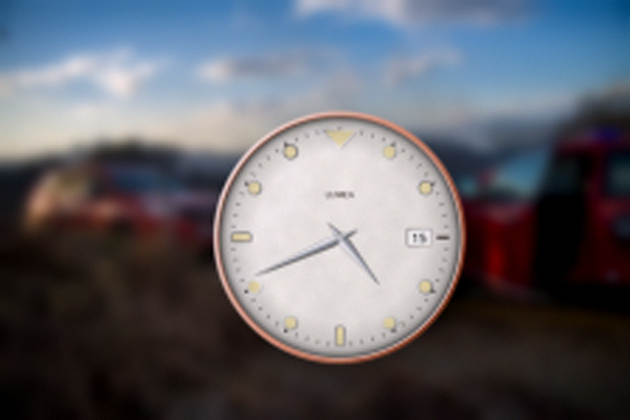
4:41
